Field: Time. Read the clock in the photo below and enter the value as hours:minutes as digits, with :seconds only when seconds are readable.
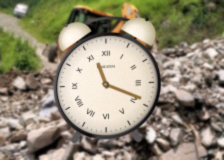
11:19
